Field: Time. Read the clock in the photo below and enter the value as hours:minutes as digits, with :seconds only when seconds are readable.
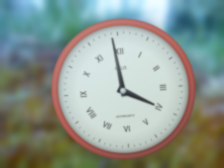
3:59
